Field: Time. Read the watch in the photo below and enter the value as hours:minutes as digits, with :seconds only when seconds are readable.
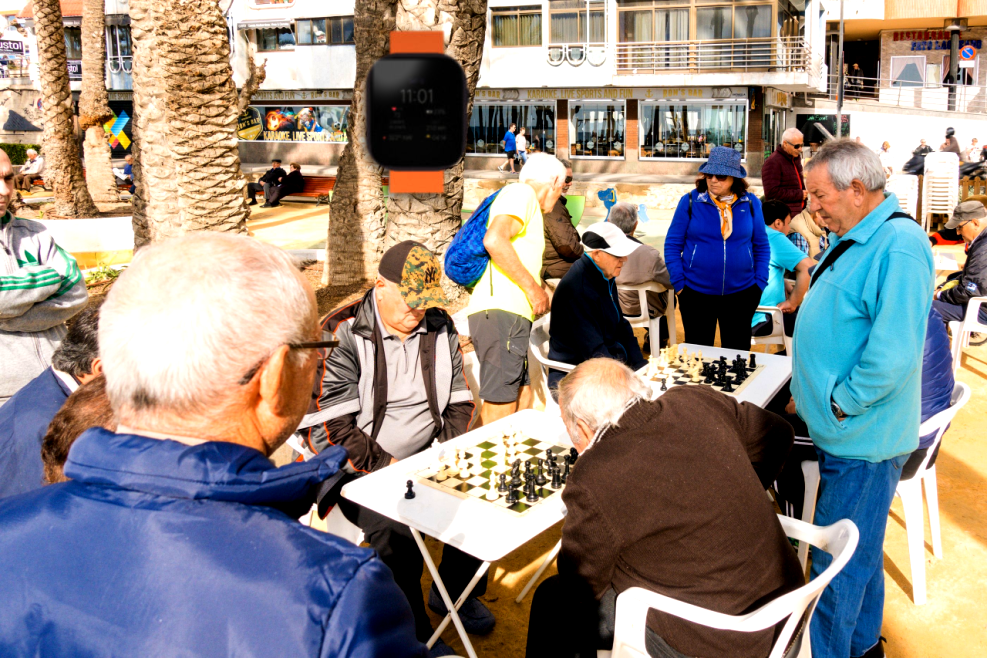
11:01
